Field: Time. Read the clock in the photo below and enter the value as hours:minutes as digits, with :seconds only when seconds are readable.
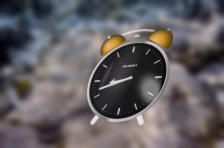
8:42
